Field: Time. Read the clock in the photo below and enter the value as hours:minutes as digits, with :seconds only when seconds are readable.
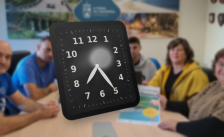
7:25
